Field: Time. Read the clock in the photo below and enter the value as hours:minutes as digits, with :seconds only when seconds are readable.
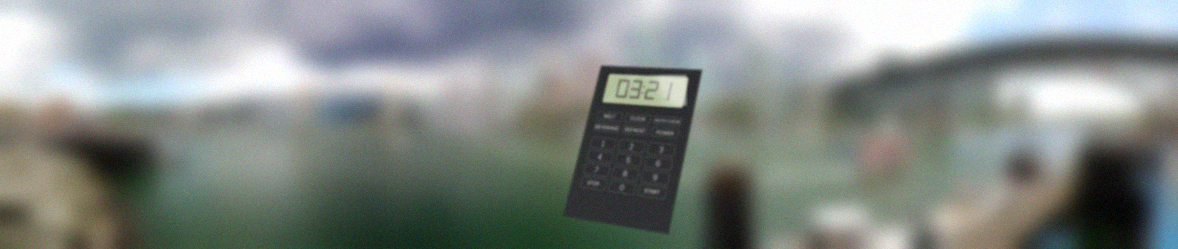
3:21
